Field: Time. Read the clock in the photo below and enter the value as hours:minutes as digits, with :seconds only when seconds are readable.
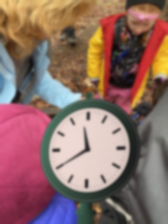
11:40
